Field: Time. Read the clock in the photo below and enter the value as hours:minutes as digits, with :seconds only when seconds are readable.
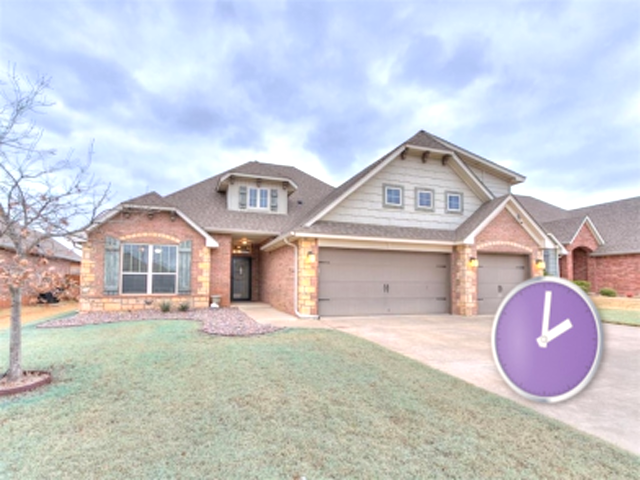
2:01
